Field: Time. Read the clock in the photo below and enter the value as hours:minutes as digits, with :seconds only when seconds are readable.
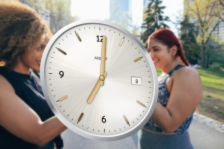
7:01
